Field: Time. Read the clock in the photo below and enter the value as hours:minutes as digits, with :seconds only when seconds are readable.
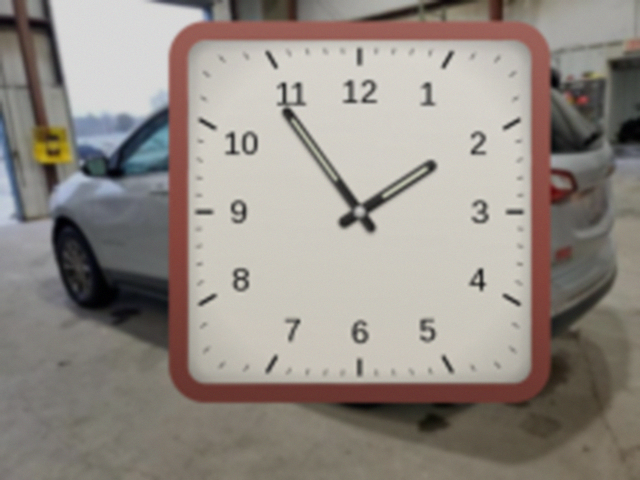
1:54
